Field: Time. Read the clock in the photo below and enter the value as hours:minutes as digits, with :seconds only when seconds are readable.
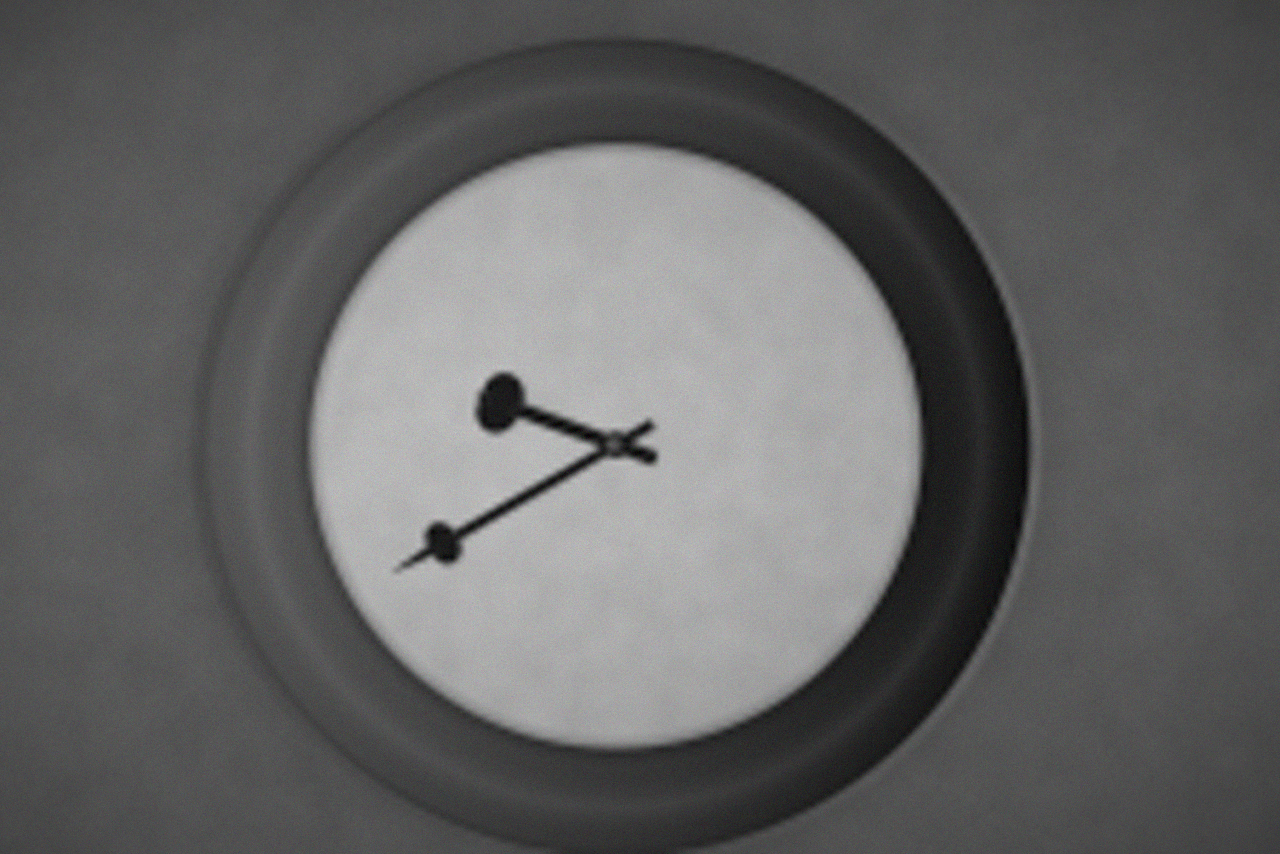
9:40
